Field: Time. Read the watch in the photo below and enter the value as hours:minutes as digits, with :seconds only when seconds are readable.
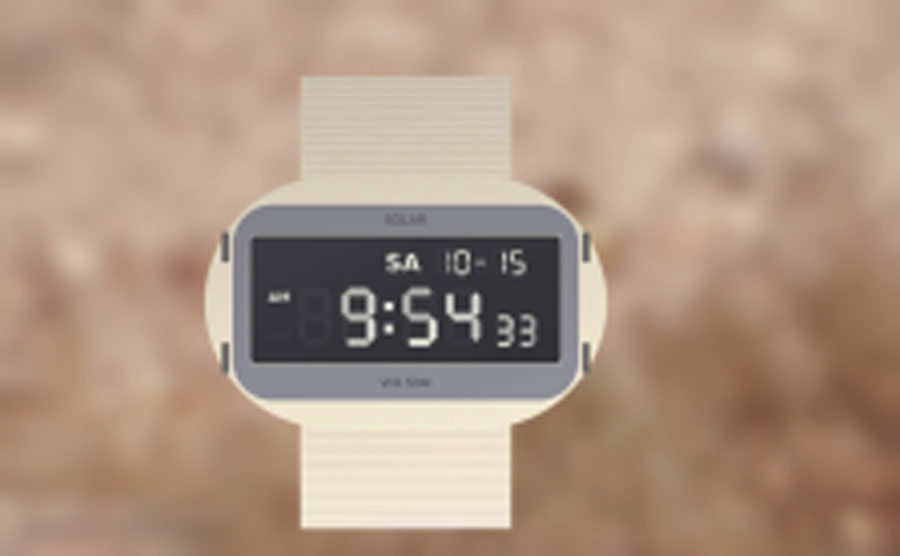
9:54:33
